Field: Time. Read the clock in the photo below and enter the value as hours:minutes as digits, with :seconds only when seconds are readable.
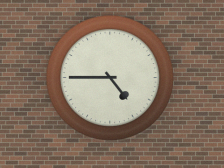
4:45
